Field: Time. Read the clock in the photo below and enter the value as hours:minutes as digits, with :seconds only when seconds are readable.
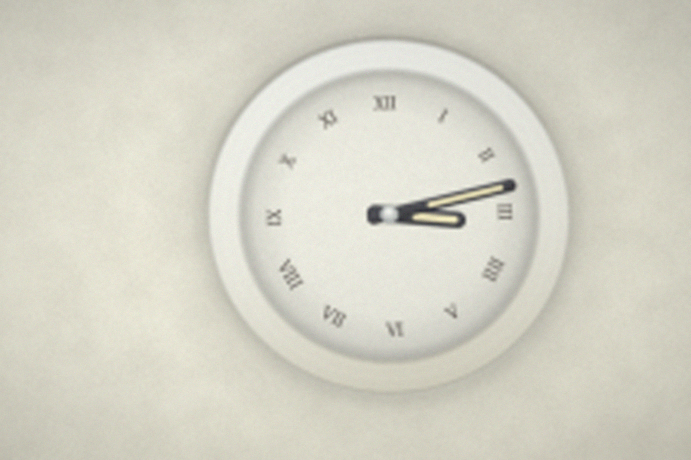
3:13
